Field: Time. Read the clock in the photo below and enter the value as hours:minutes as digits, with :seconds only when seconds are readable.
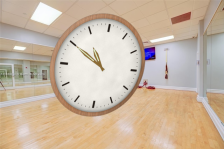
10:50
